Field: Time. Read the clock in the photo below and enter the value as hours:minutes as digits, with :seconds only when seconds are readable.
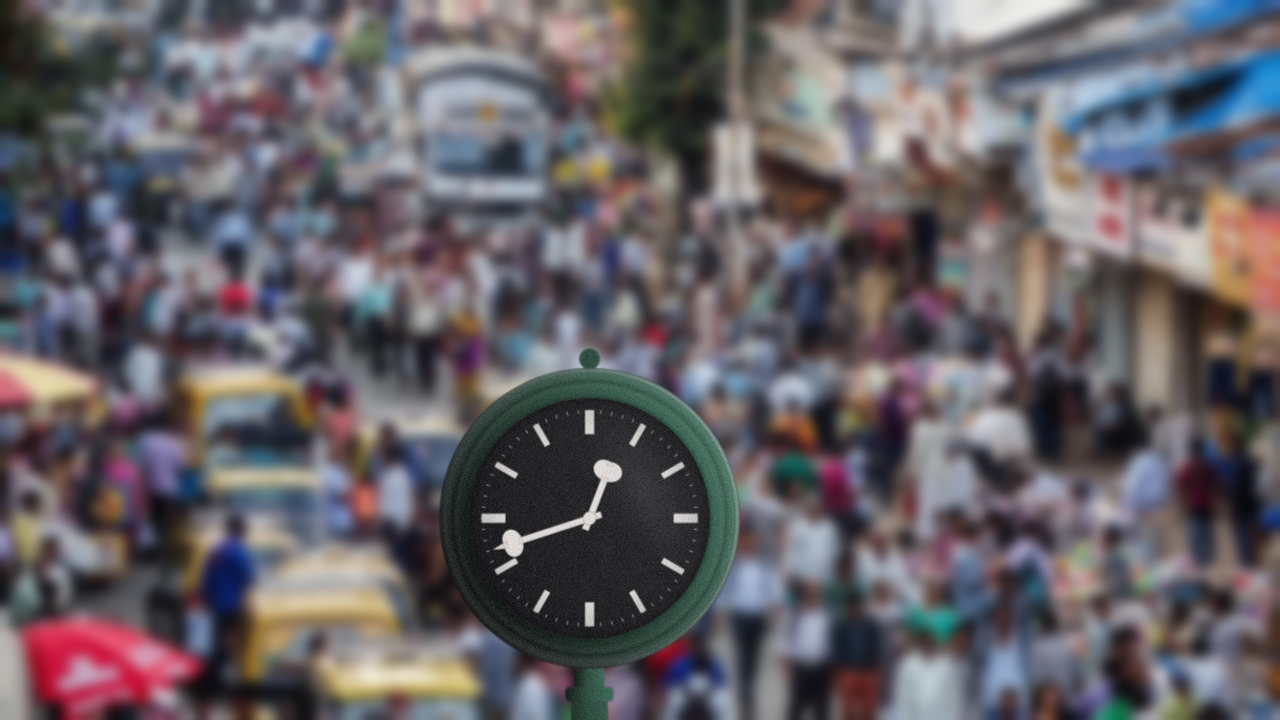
12:42
